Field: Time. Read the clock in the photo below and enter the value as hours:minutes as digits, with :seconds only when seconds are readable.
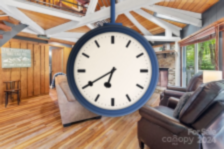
6:40
